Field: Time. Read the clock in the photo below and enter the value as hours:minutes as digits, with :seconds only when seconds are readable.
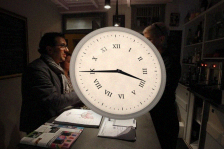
3:45
